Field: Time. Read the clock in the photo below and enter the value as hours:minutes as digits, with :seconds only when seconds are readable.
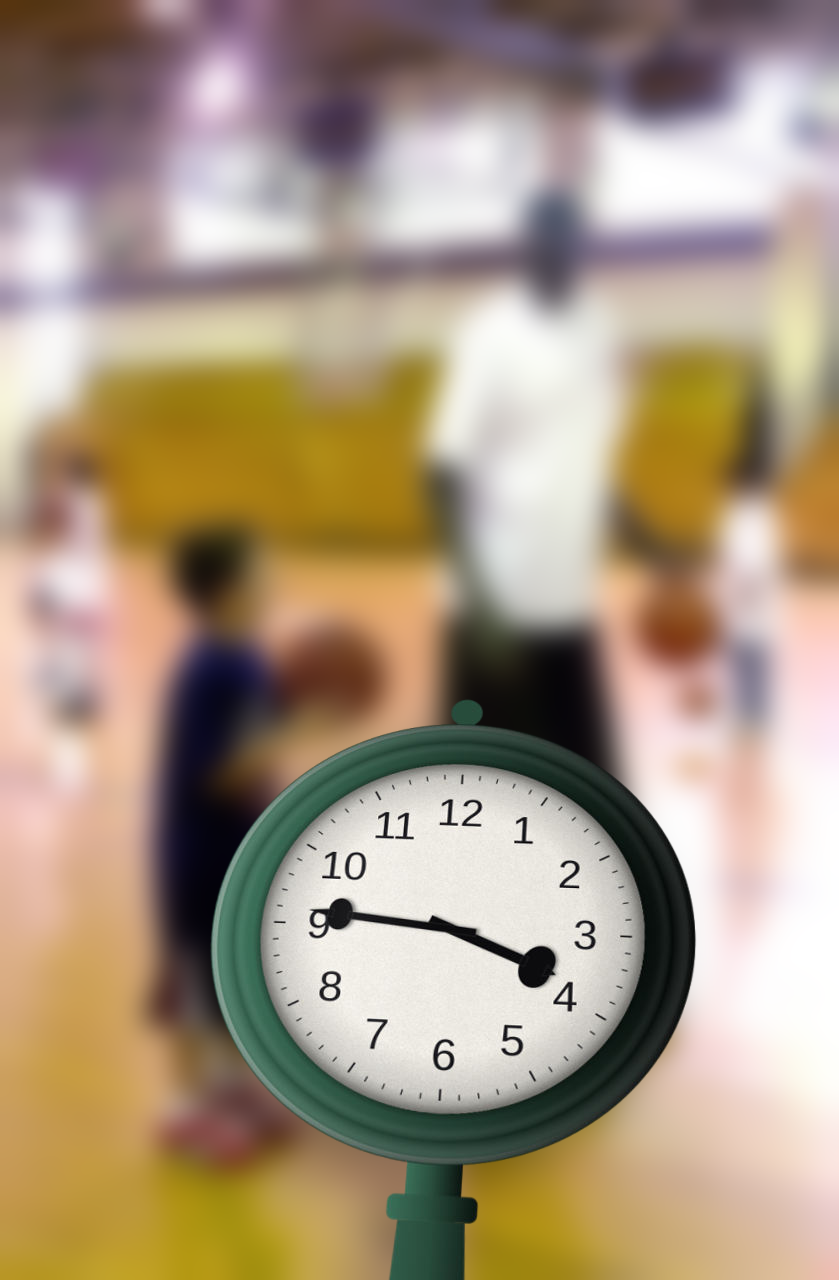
3:46
